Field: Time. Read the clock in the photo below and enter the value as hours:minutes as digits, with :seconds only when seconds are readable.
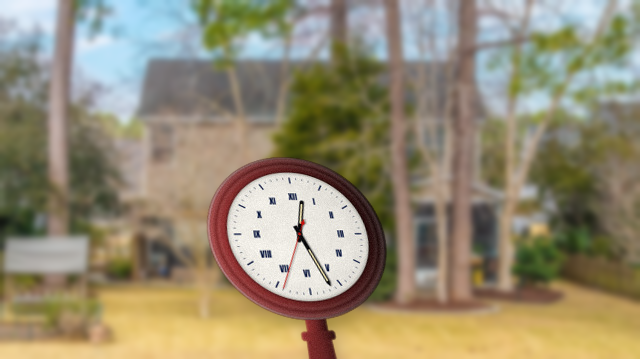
12:26:34
